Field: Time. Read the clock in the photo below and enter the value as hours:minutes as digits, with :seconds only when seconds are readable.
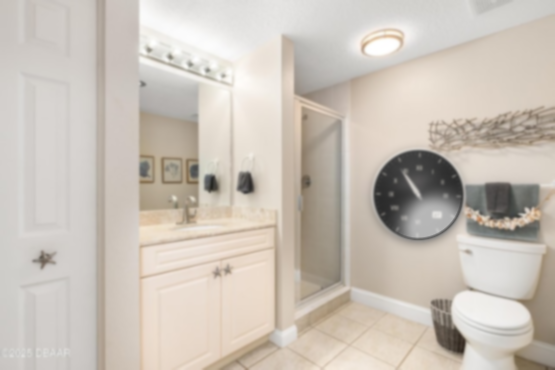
10:54
